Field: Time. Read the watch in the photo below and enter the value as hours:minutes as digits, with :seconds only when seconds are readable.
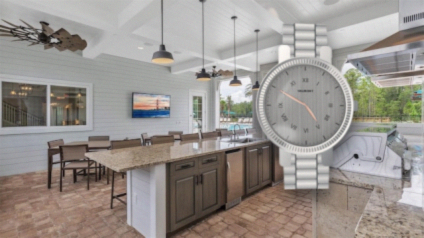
4:50
